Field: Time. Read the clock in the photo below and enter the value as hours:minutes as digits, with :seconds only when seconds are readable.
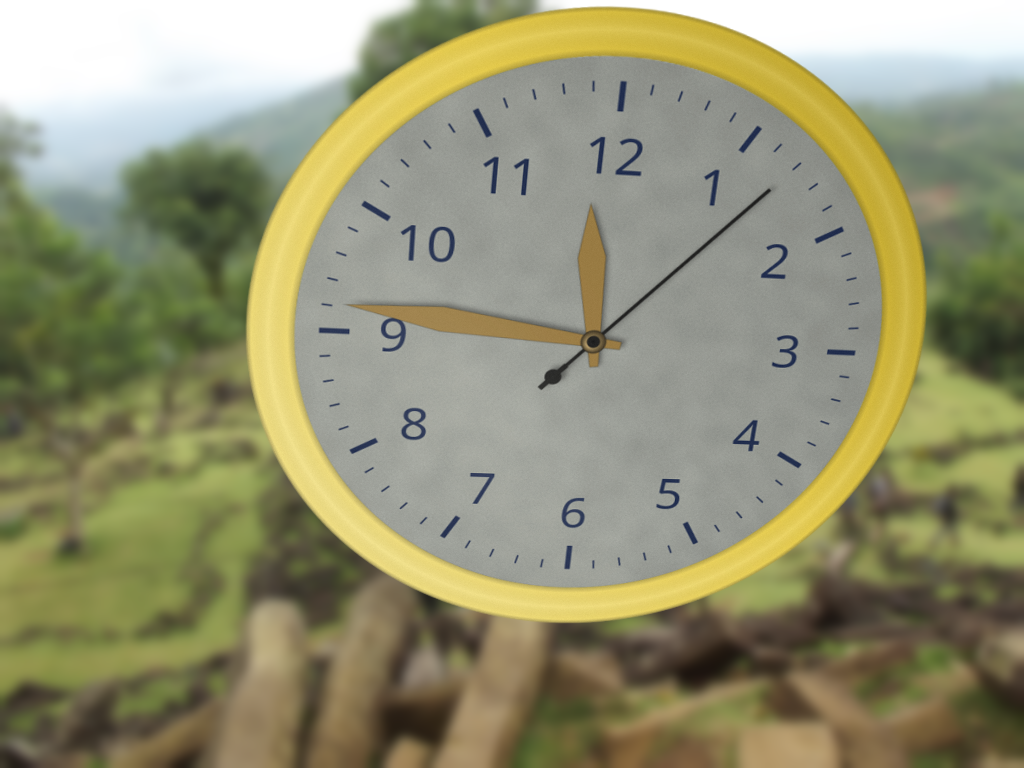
11:46:07
